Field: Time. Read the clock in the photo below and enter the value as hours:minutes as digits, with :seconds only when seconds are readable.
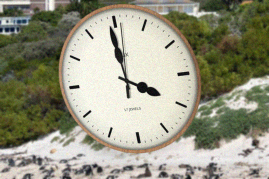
3:59:01
